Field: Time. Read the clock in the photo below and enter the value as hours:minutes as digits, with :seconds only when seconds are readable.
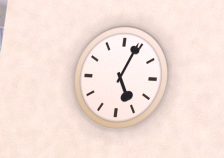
5:04
